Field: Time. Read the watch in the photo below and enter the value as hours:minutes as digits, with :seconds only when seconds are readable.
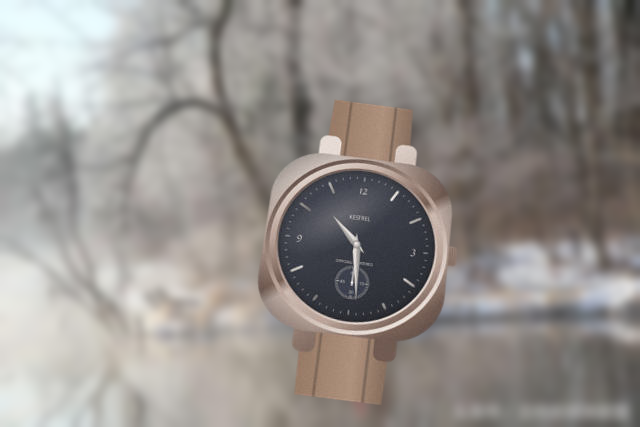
10:29
